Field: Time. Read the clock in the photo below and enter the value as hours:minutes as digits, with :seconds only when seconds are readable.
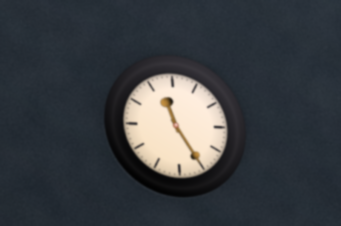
11:25
